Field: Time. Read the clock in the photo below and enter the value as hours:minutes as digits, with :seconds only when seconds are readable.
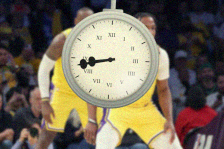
8:43
